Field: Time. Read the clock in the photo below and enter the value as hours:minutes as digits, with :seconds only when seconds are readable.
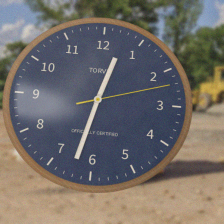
12:32:12
